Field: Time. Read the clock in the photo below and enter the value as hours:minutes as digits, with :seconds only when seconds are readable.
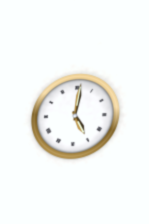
5:01
